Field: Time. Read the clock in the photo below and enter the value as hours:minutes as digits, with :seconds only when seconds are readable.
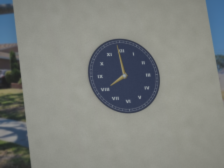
7:59
